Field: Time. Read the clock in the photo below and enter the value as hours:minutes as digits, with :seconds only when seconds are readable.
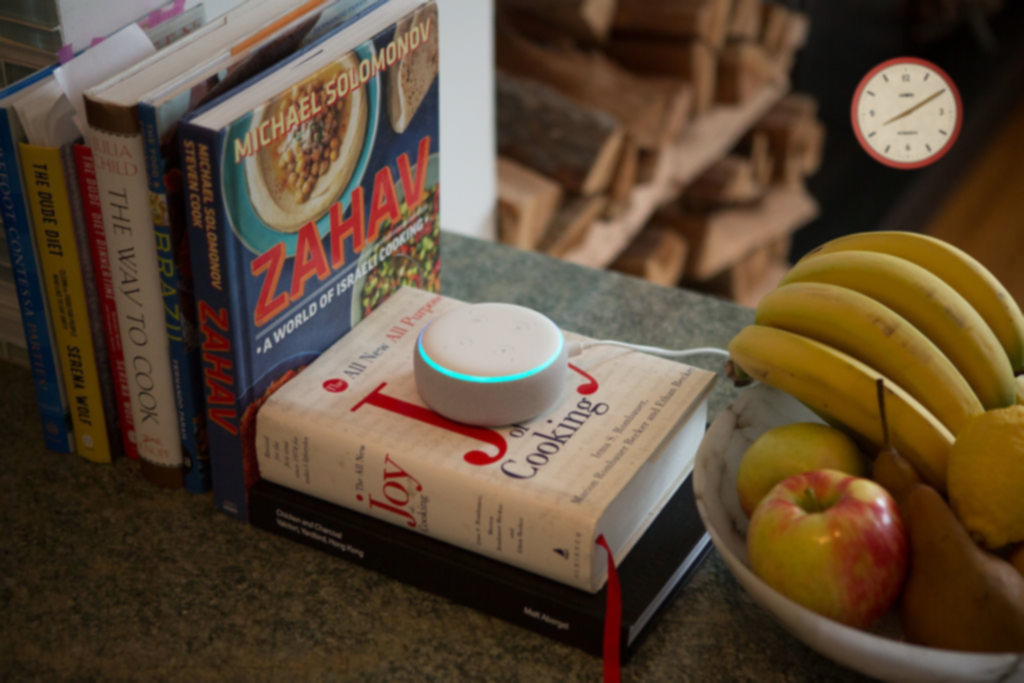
8:10
